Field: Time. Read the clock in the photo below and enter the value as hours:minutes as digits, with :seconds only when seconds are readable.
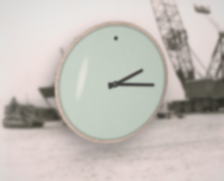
2:16
